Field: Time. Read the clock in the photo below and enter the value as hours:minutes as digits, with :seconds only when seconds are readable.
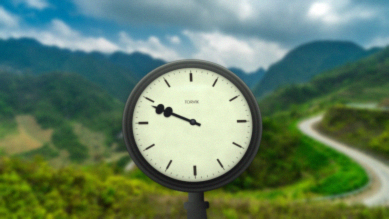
9:49
